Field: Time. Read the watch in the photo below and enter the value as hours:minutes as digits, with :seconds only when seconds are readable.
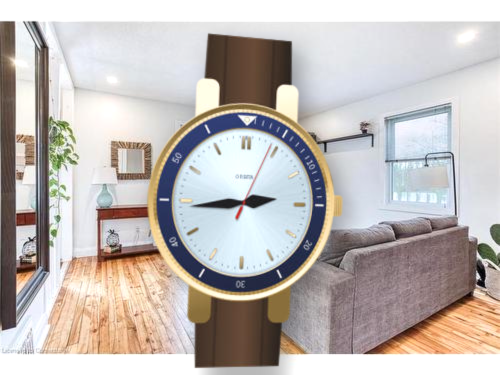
2:44:04
